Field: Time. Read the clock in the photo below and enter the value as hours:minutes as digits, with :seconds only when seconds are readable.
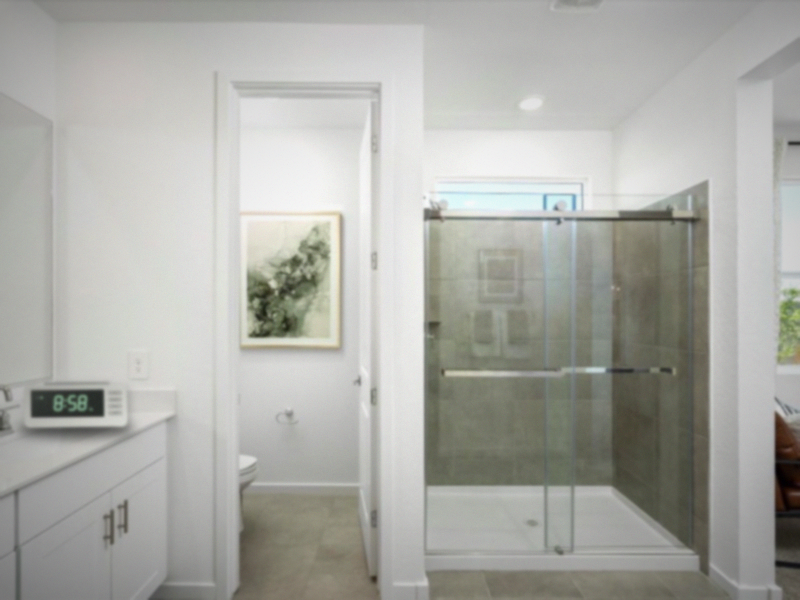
8:58
